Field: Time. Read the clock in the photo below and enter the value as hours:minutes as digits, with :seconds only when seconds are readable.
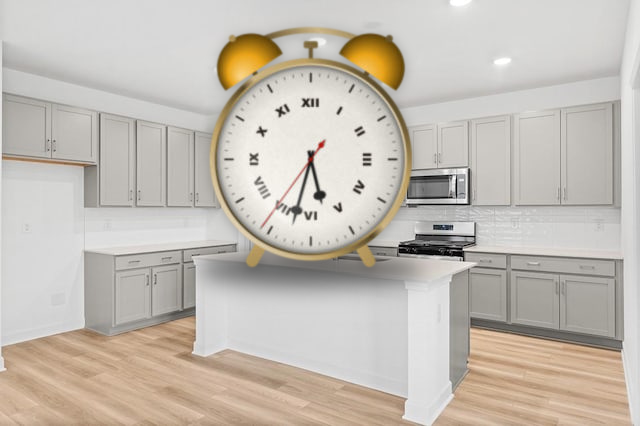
5:32:36
